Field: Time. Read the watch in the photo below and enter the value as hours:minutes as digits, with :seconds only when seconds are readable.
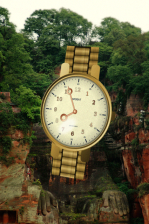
7:56
